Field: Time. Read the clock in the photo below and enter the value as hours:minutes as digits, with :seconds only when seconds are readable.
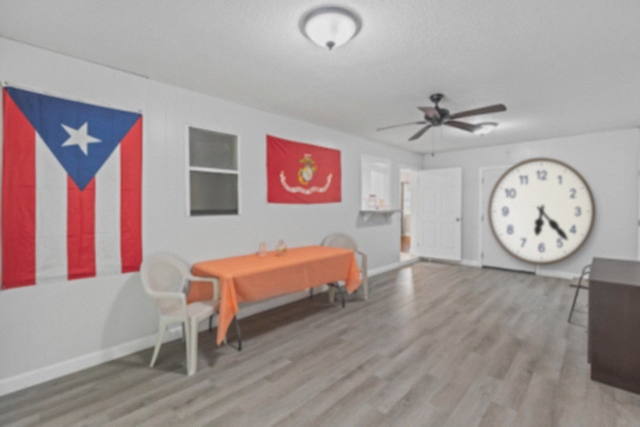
6:23
